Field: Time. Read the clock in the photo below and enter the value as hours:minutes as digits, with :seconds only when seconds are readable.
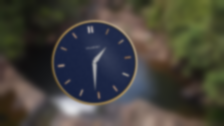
1:31
